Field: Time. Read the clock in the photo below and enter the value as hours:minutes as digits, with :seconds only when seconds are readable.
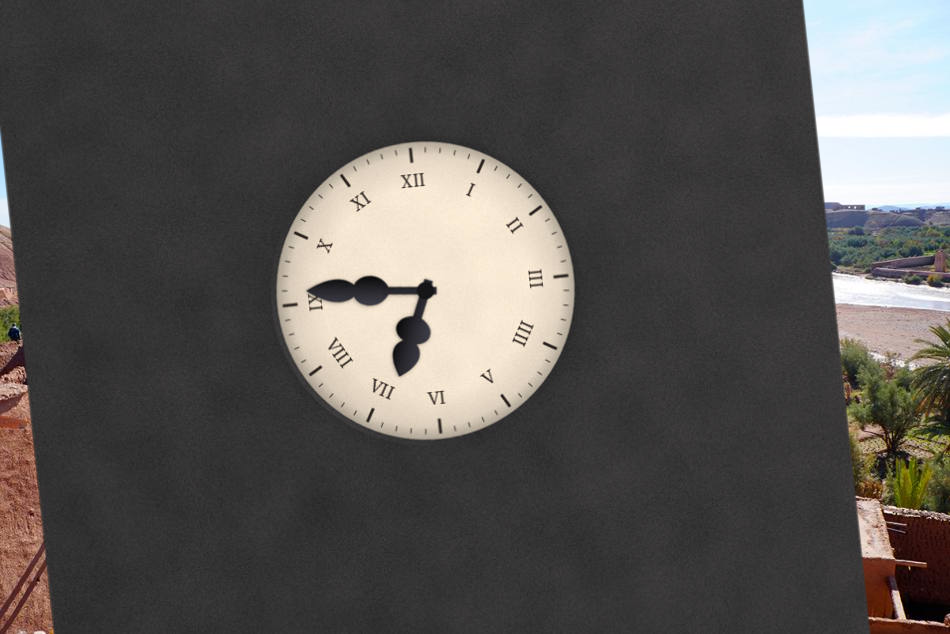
6:46
